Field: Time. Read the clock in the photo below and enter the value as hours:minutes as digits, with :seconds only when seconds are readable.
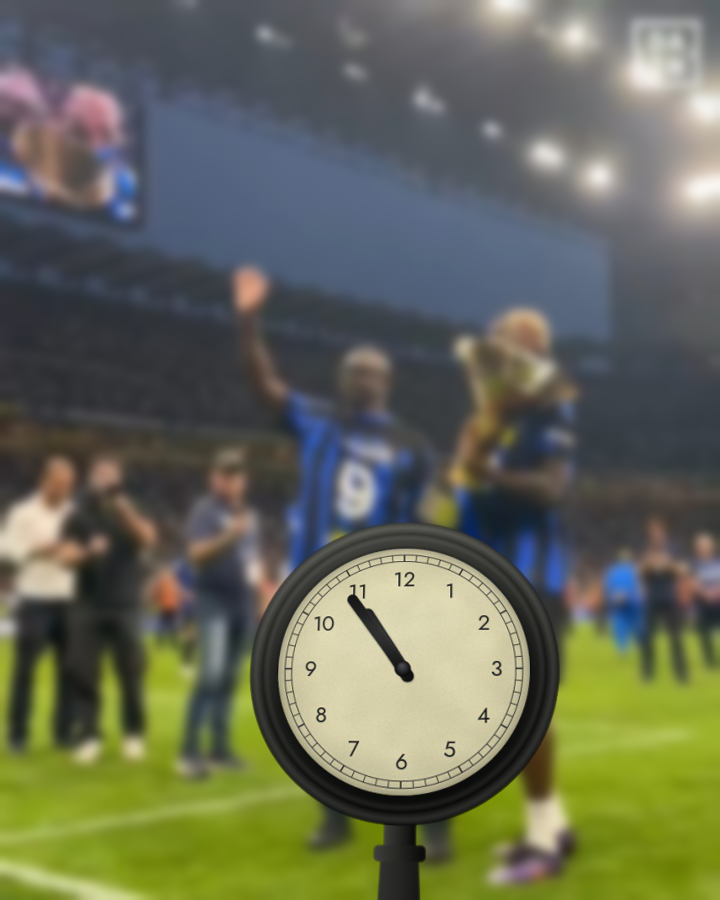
10:54
